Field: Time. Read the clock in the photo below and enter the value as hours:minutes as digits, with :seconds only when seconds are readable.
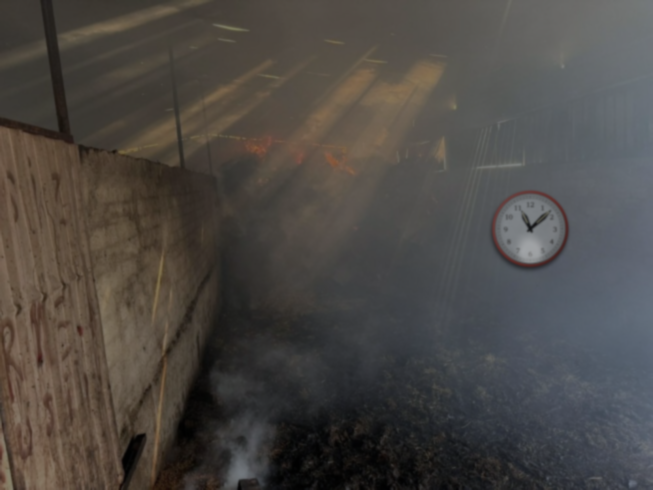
11:08
